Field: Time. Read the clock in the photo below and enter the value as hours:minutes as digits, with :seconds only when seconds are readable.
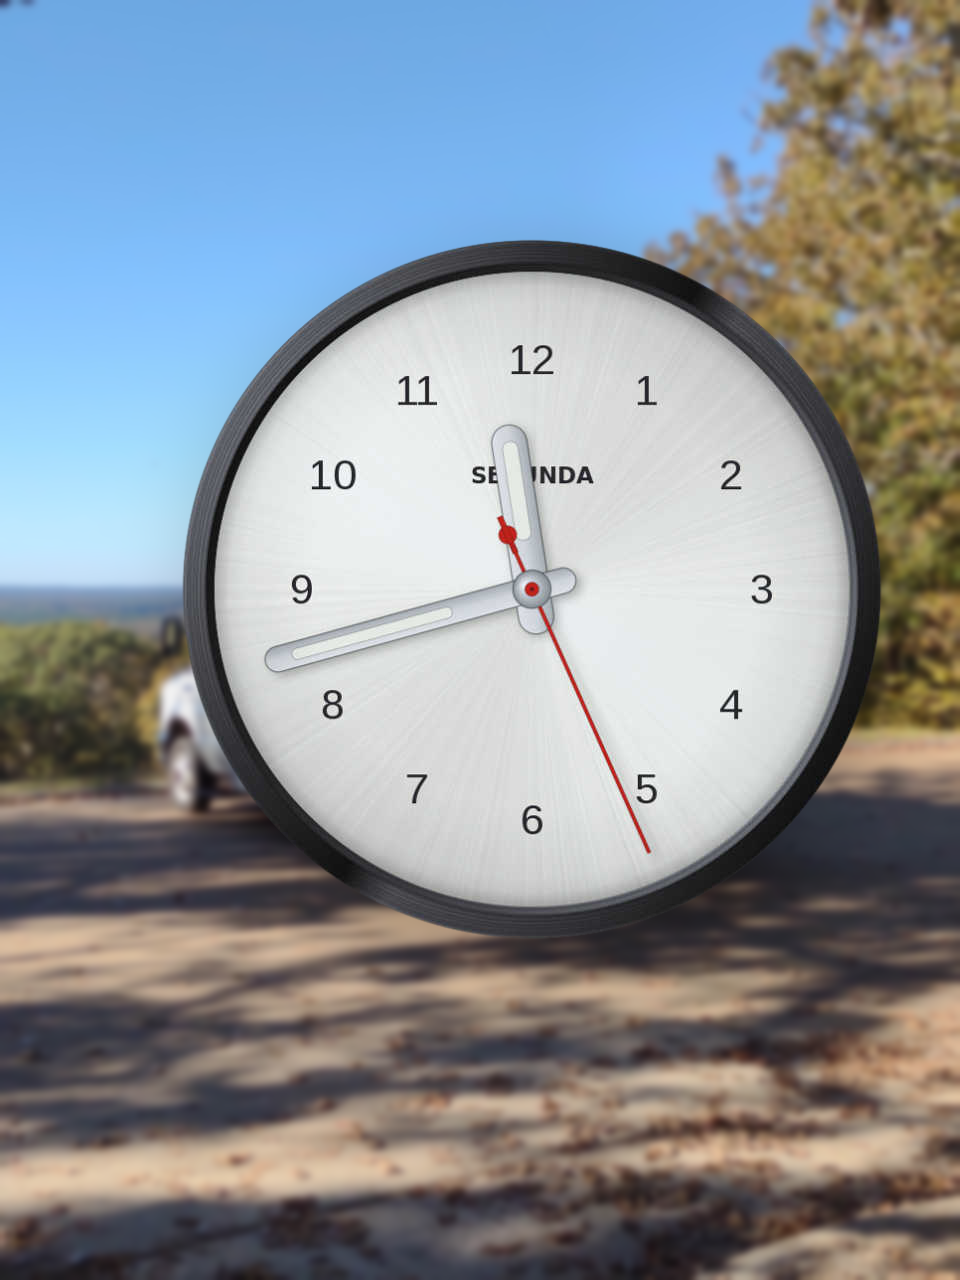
11:42:26
